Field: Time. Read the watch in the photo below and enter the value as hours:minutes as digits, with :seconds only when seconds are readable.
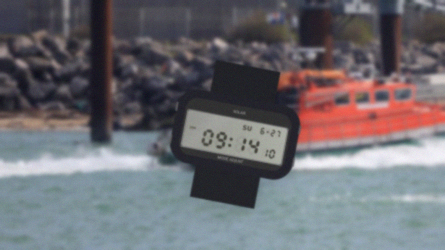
9:14
